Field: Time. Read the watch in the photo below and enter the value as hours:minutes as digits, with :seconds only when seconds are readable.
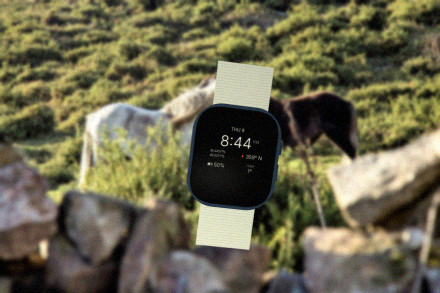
8:44
